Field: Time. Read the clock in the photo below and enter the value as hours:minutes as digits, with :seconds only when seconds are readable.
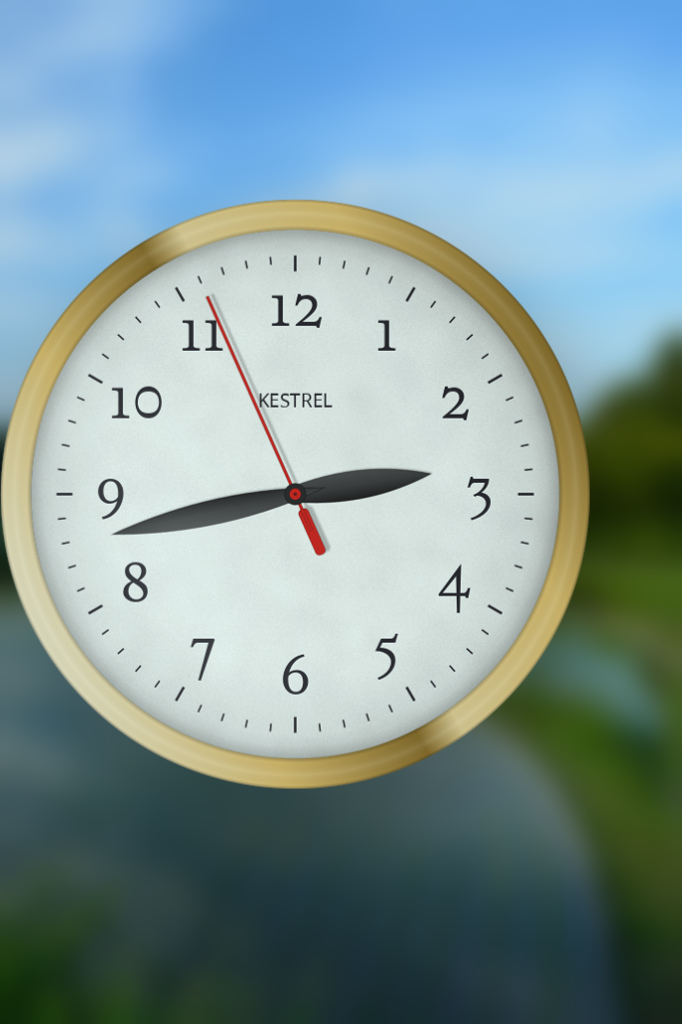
2:42:56
